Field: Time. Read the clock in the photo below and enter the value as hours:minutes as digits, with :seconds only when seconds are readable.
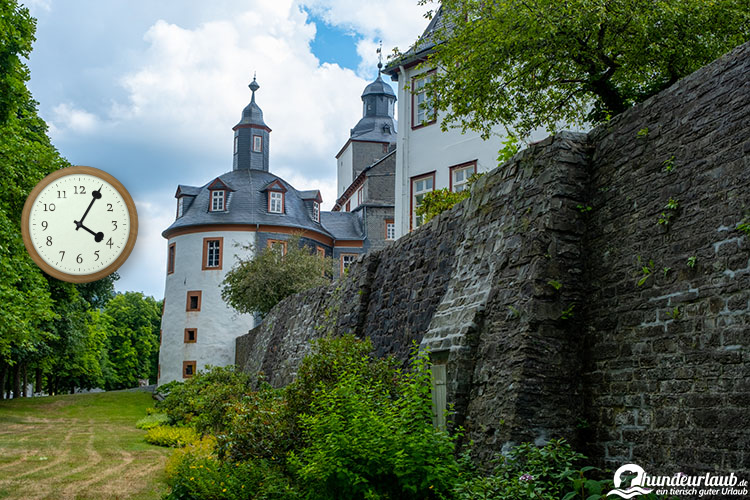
4:05
